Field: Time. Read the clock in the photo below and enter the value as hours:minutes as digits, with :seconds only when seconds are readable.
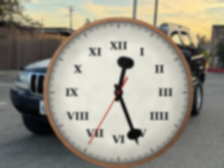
12:26:35
